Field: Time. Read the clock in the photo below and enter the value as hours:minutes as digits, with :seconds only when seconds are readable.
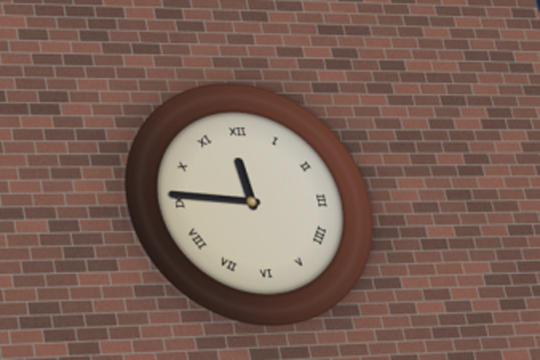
11:46
